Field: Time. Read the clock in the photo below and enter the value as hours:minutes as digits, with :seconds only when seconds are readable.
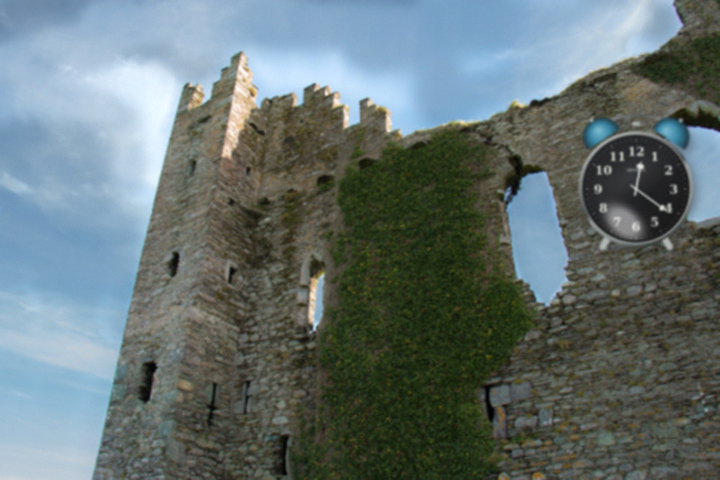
12:21
